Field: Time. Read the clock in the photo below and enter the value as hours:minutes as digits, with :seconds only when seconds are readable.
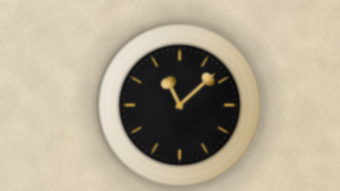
11:08
